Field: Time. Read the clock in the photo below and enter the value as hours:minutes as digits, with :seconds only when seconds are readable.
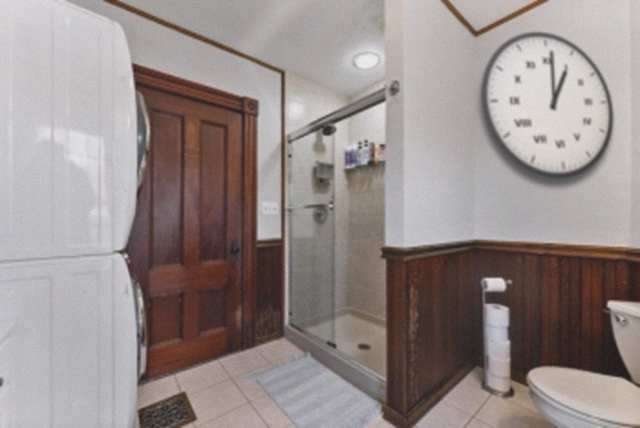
1:01
